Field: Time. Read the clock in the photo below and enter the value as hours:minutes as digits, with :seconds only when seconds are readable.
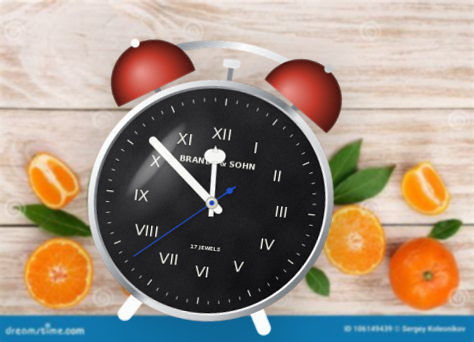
11:51:38
